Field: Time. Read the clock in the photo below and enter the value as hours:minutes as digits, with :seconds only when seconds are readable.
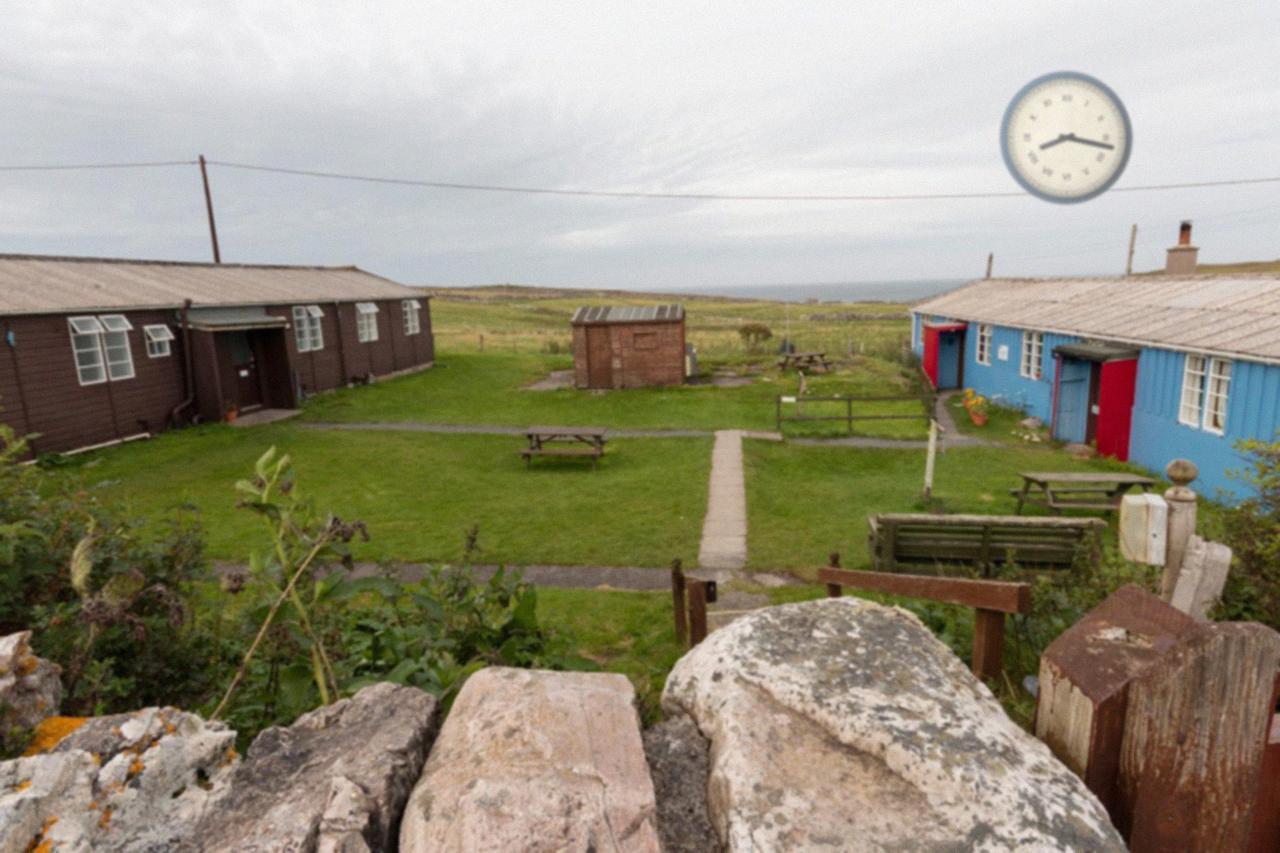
8:17
